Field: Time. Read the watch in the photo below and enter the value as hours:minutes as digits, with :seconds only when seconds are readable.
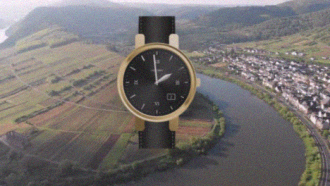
1:59
